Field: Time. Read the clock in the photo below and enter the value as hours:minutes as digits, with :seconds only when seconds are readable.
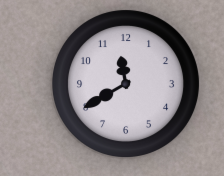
11:40
